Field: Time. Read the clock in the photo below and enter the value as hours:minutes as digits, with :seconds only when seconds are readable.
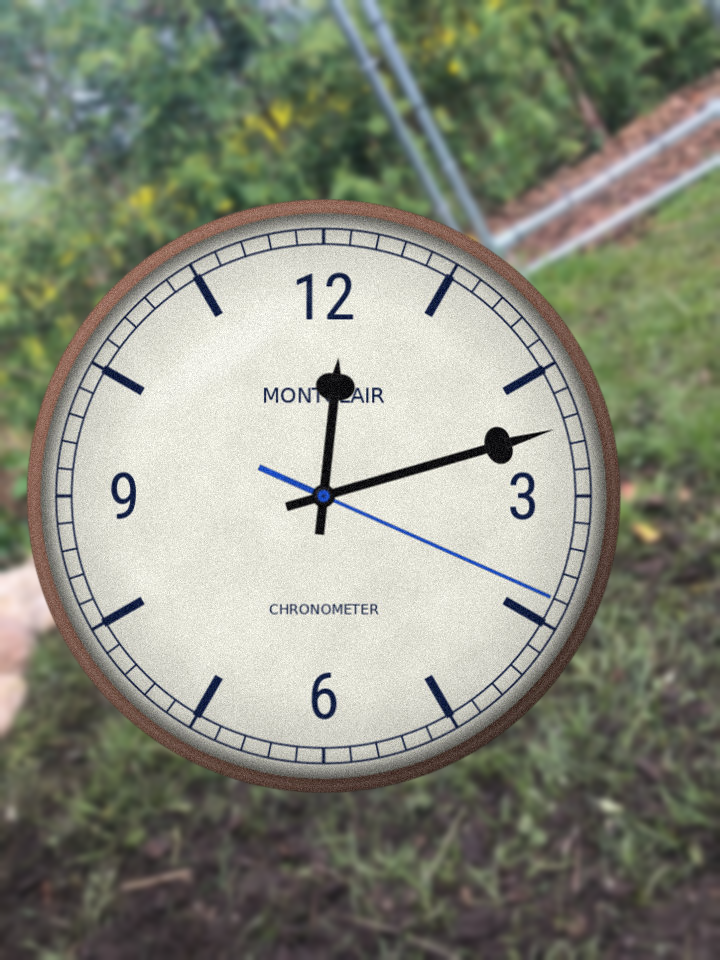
12:12:19
